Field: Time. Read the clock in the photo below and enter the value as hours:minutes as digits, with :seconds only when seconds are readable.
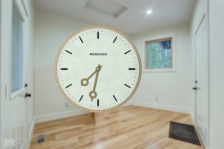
7:32
